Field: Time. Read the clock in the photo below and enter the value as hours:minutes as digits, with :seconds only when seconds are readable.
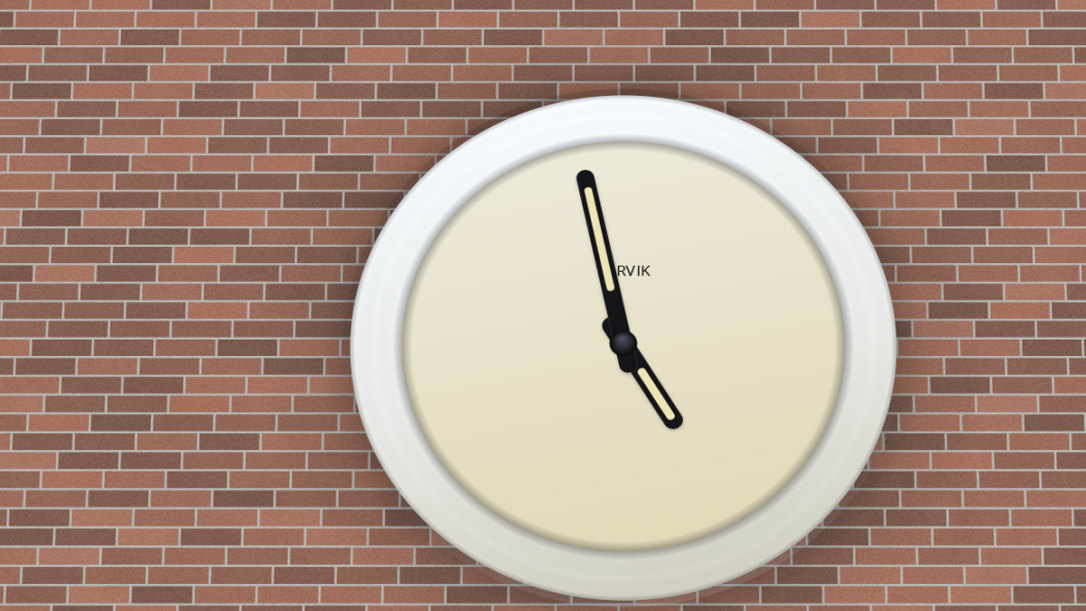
4:58
